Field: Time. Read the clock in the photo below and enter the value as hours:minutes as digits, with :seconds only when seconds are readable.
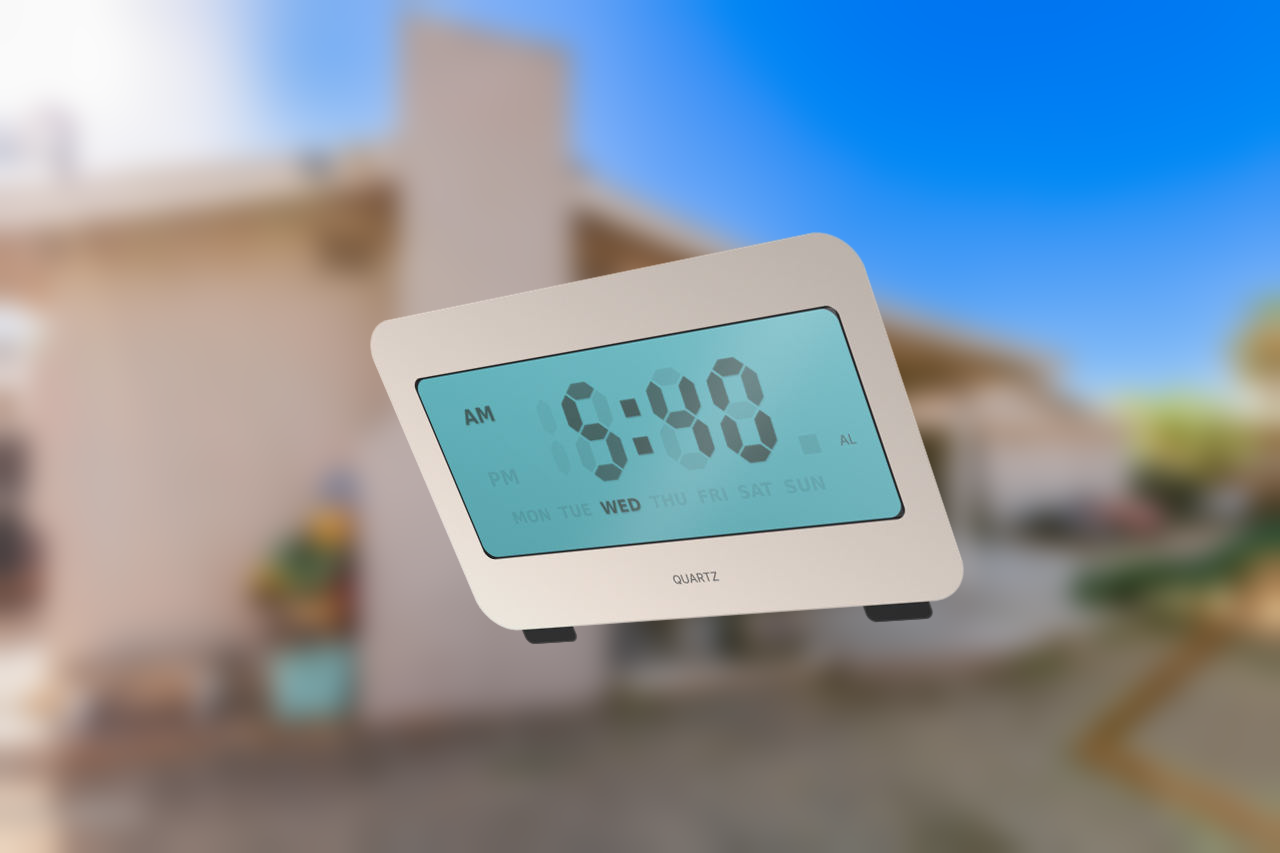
5:40
